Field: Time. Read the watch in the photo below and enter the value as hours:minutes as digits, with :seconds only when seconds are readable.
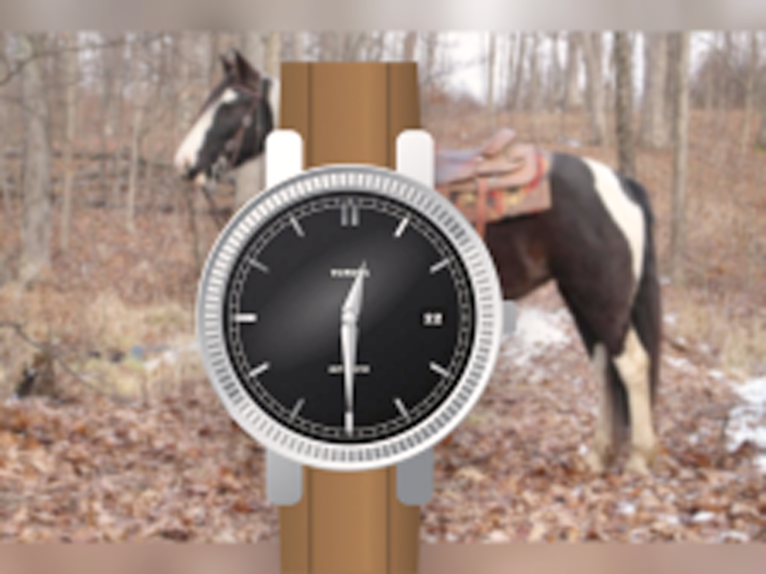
12:30
